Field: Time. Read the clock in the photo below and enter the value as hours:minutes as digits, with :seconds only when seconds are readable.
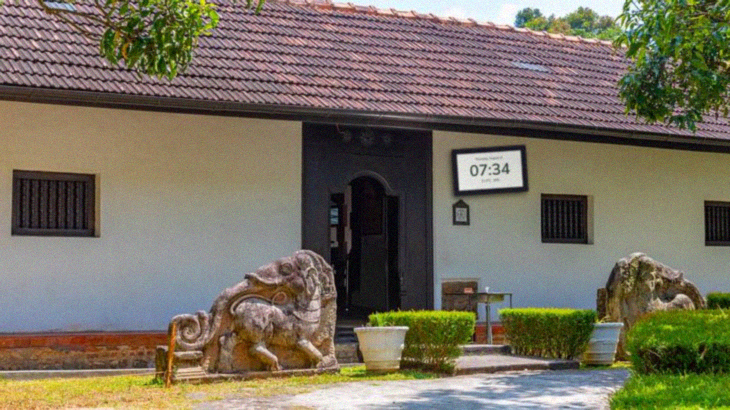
7:34
